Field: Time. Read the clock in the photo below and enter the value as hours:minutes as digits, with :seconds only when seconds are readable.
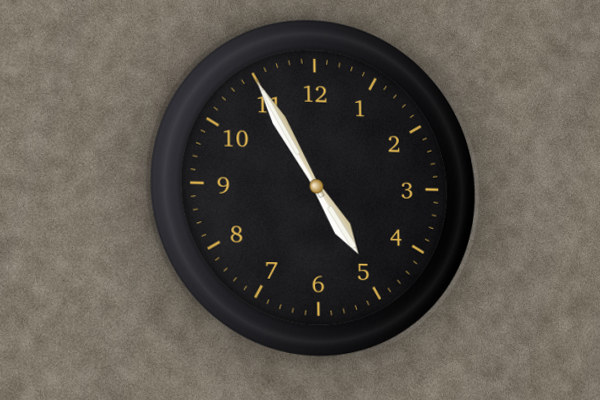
4:55
